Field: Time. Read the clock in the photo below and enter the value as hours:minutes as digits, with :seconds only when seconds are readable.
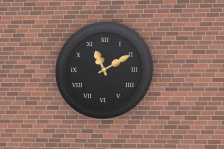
11:10
